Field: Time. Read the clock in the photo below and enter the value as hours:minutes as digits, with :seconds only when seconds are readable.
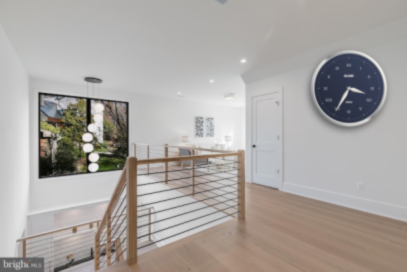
3:35
